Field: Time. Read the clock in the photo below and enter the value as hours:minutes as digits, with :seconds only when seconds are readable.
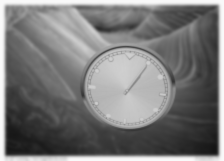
1:05
